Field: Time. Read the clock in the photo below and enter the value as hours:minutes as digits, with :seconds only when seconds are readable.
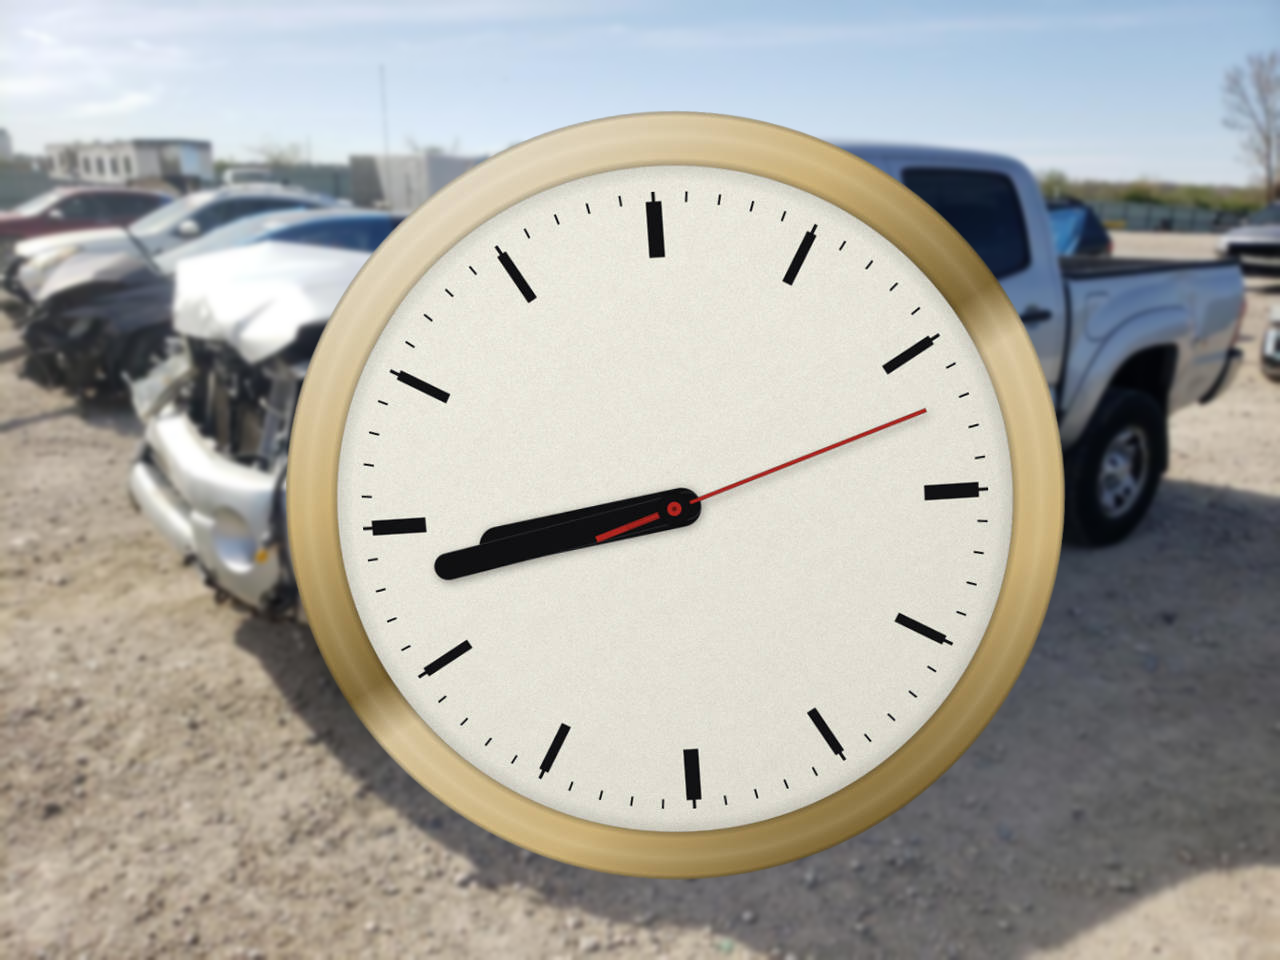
8:43:12
